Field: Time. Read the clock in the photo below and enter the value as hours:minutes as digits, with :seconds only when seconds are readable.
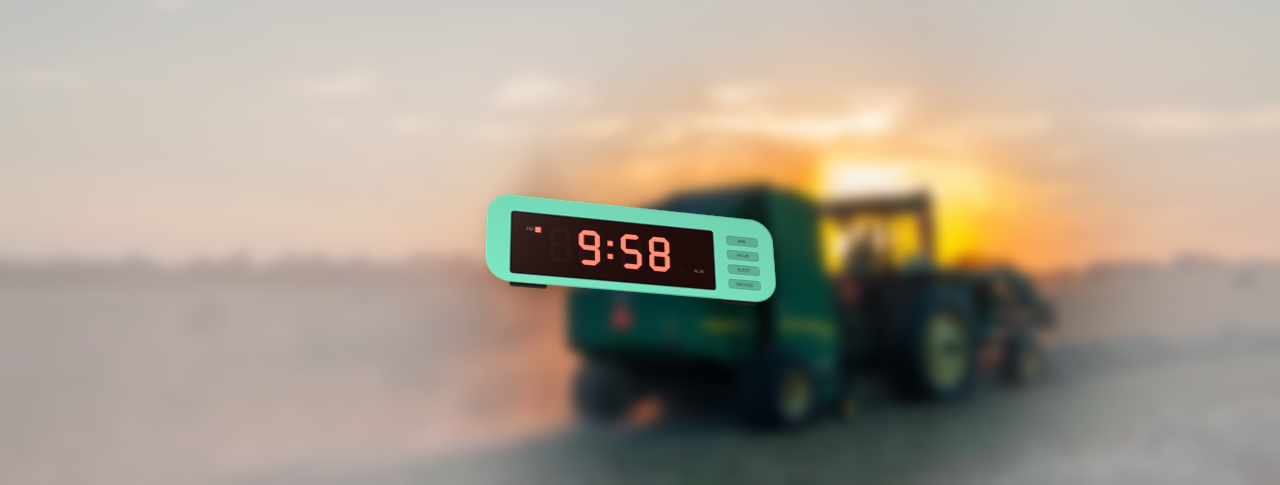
9:58
